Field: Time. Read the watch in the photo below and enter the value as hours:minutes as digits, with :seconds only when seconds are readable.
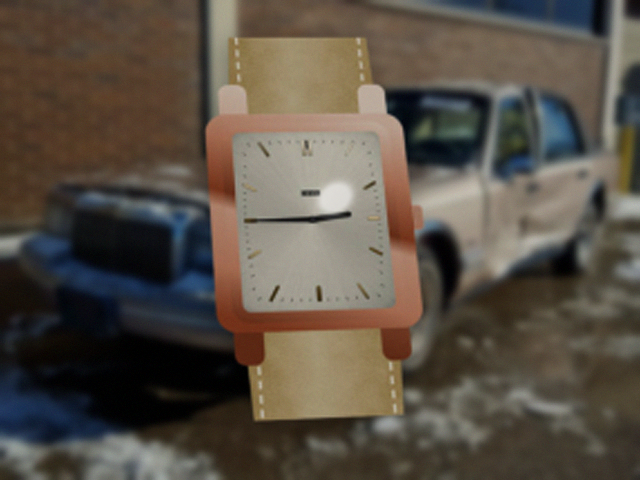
2:45
